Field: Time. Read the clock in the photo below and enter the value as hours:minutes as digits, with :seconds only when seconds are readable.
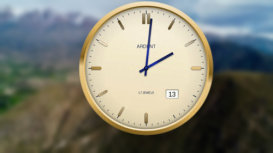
2:01
